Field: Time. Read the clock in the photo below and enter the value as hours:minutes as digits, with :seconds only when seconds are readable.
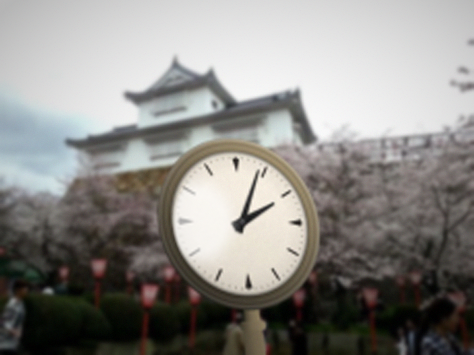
2:04
